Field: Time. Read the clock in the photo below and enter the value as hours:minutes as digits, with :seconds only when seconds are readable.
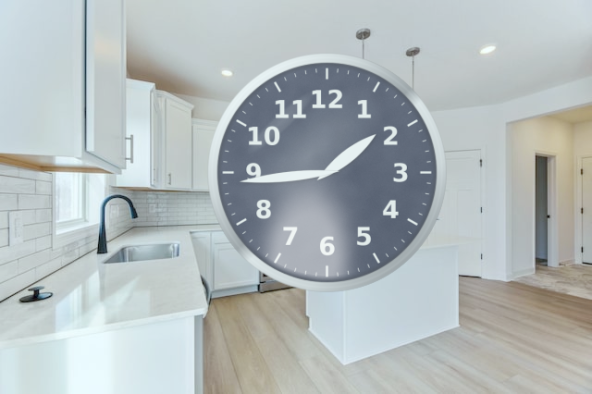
1:44
